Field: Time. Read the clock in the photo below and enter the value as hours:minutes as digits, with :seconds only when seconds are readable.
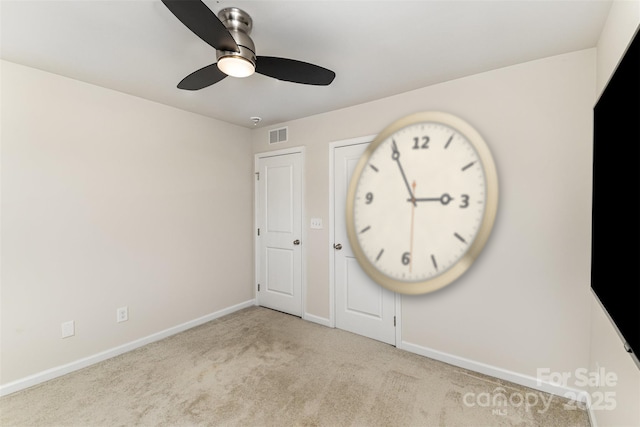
2:54:29
